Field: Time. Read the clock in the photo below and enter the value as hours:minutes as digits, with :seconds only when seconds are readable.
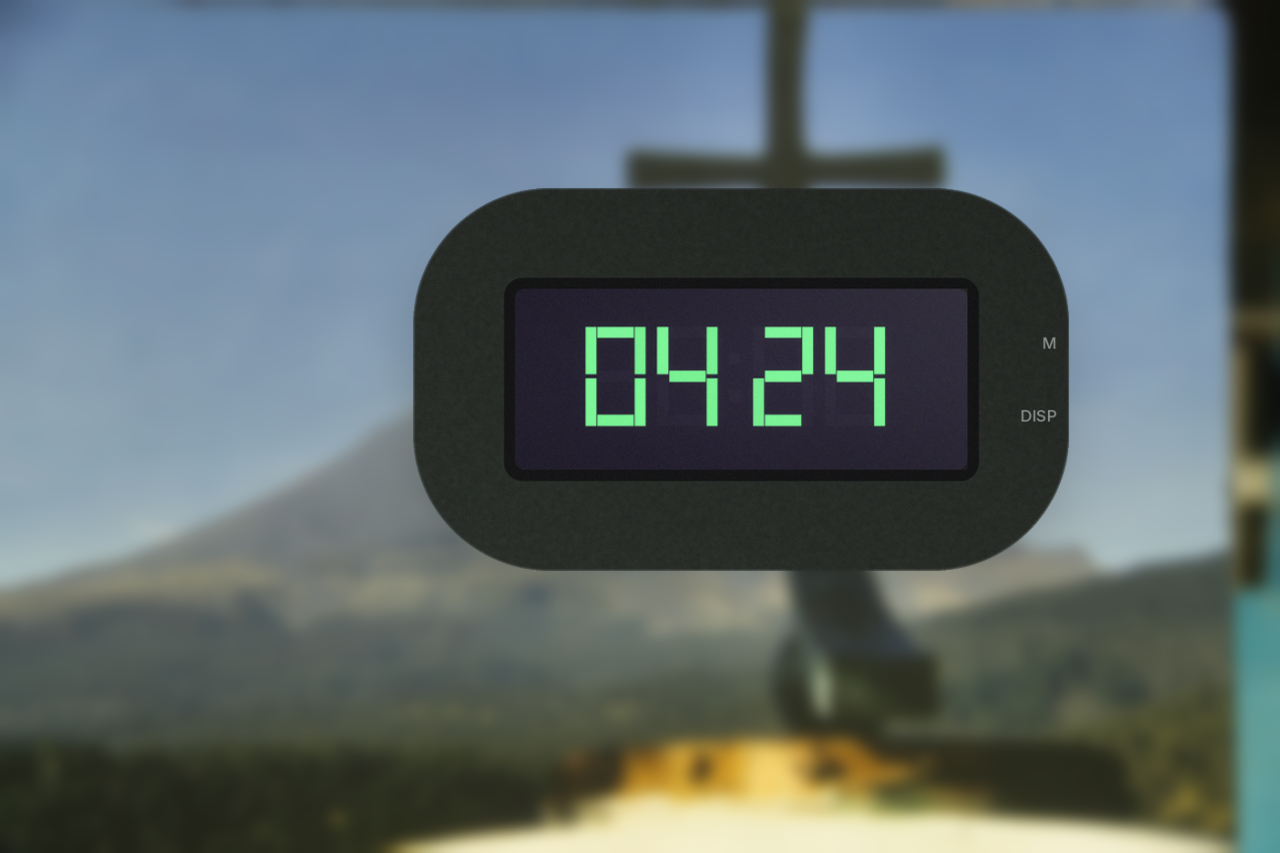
4:24
